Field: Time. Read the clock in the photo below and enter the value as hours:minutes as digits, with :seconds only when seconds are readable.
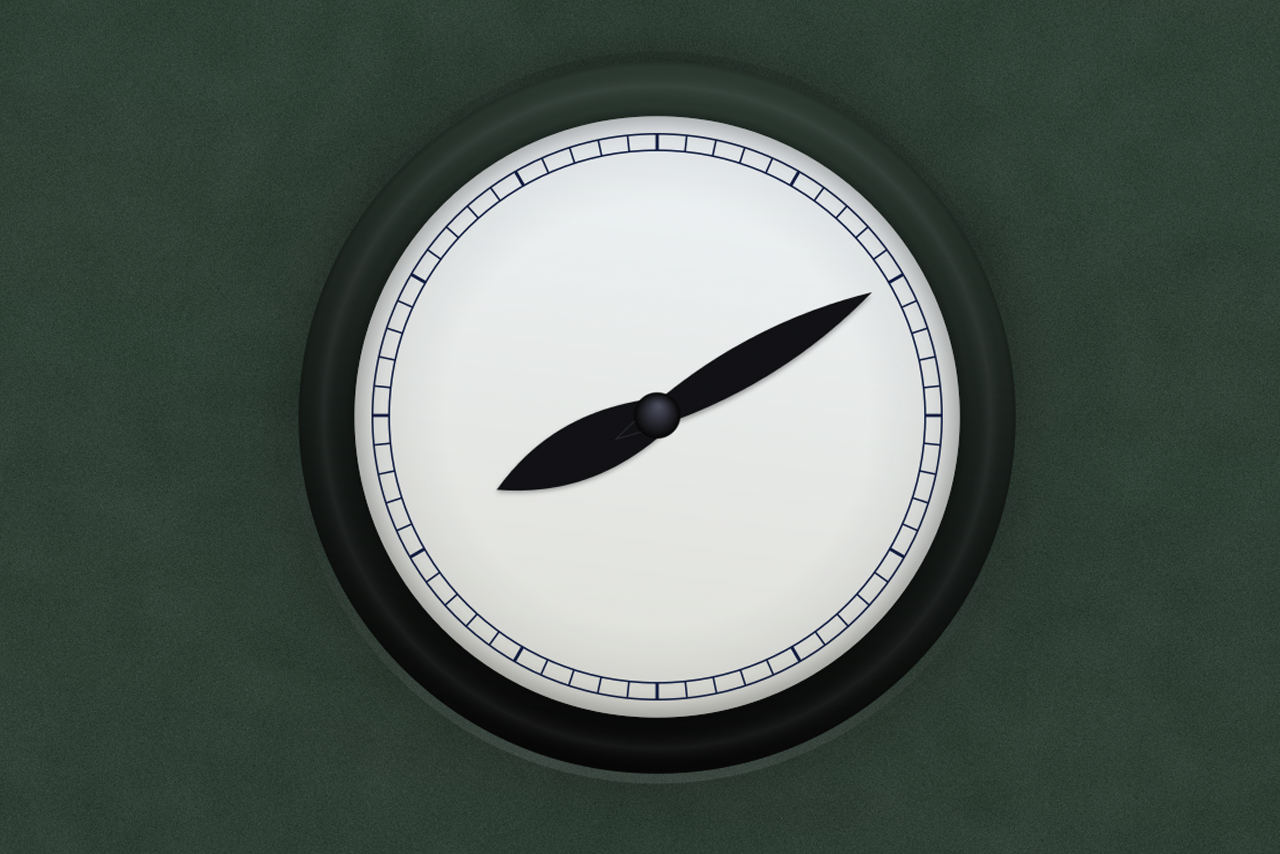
8:10
